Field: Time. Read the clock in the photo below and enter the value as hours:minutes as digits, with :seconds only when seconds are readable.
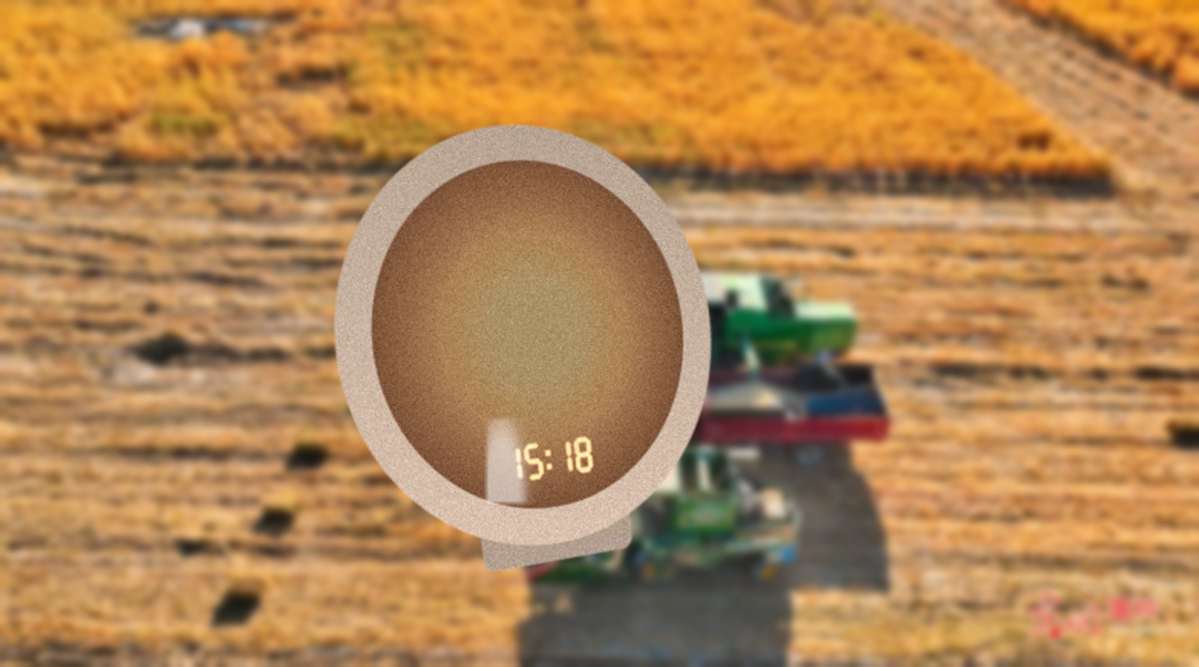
15:18
